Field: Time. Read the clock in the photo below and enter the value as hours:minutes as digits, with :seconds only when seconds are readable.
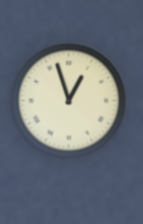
12:57
